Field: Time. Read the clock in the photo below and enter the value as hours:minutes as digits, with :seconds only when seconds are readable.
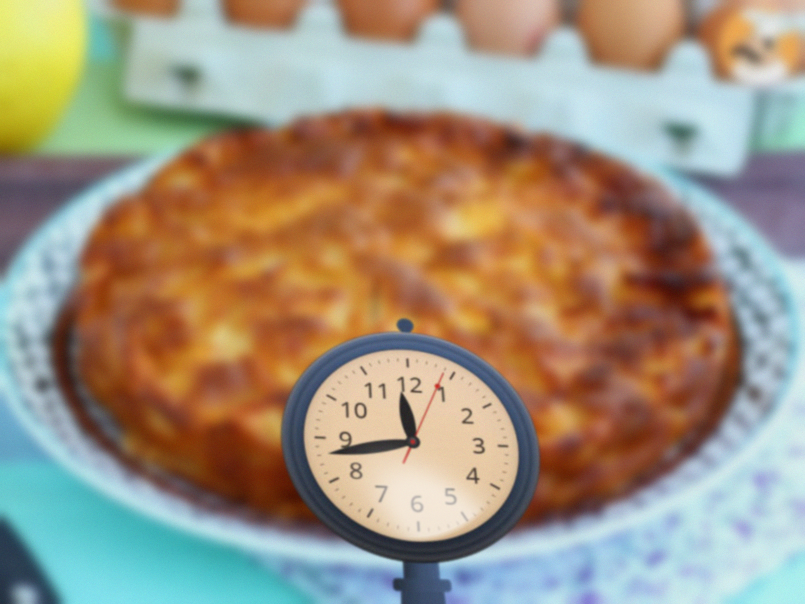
11:43:04
